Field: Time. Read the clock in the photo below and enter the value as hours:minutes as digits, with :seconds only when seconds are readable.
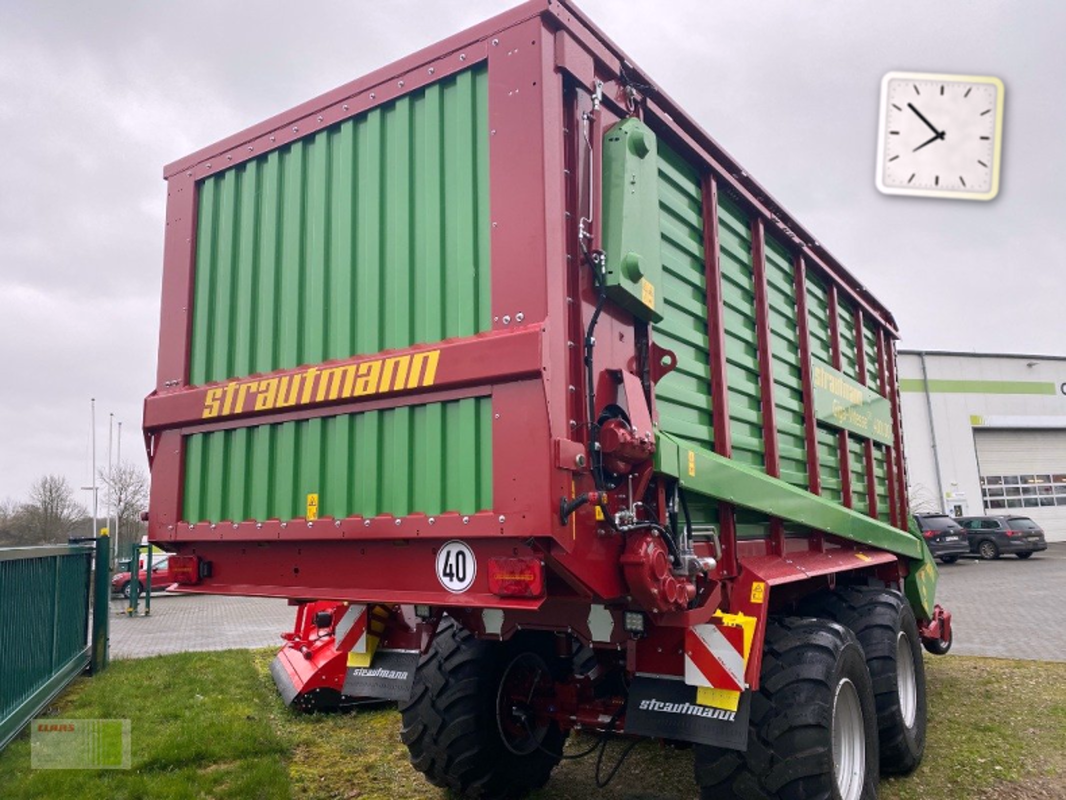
7:52
